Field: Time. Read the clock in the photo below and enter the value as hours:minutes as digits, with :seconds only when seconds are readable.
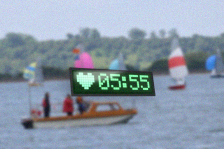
5:55
